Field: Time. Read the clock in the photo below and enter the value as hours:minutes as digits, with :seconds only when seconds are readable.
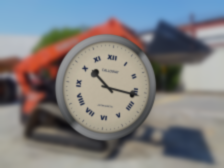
10:16
